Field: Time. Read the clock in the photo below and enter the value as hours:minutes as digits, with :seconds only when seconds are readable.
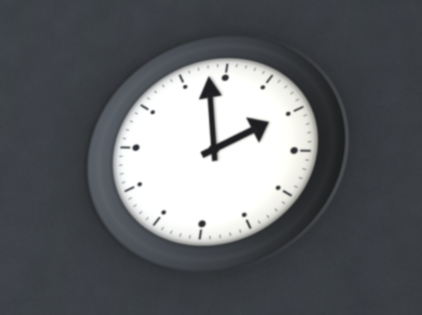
1:58
